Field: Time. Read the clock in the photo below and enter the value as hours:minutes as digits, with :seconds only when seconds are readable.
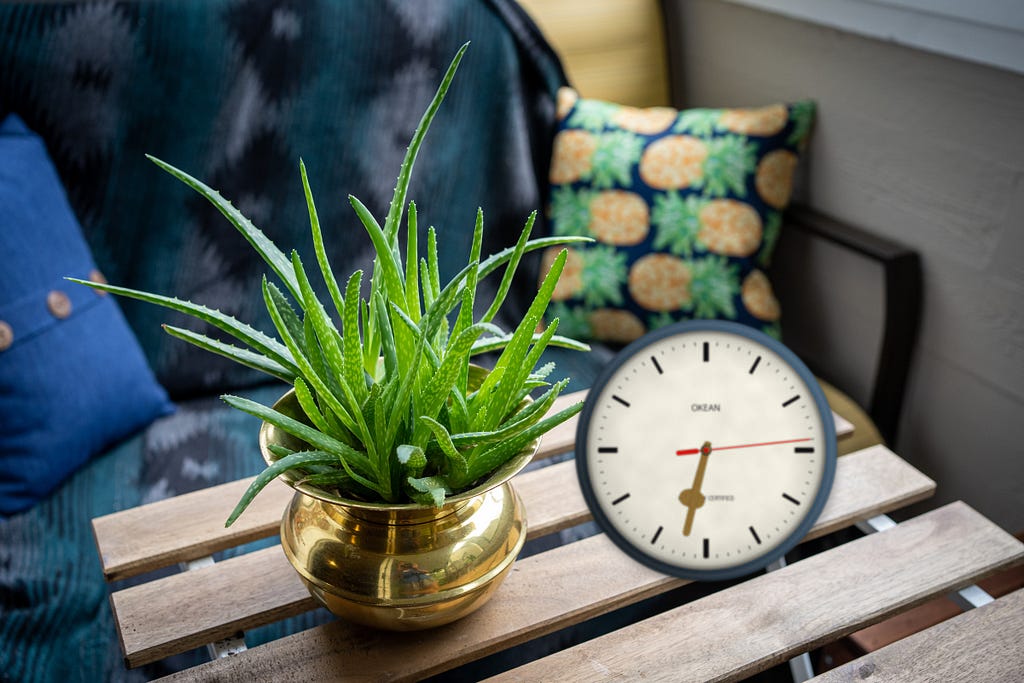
6:32:14
